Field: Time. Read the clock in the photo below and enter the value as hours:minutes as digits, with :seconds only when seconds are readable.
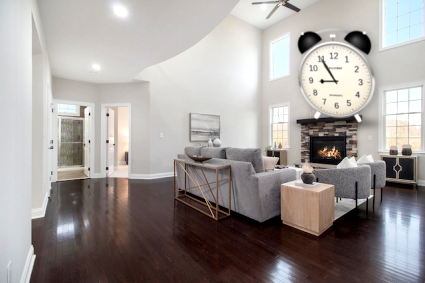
8:55
